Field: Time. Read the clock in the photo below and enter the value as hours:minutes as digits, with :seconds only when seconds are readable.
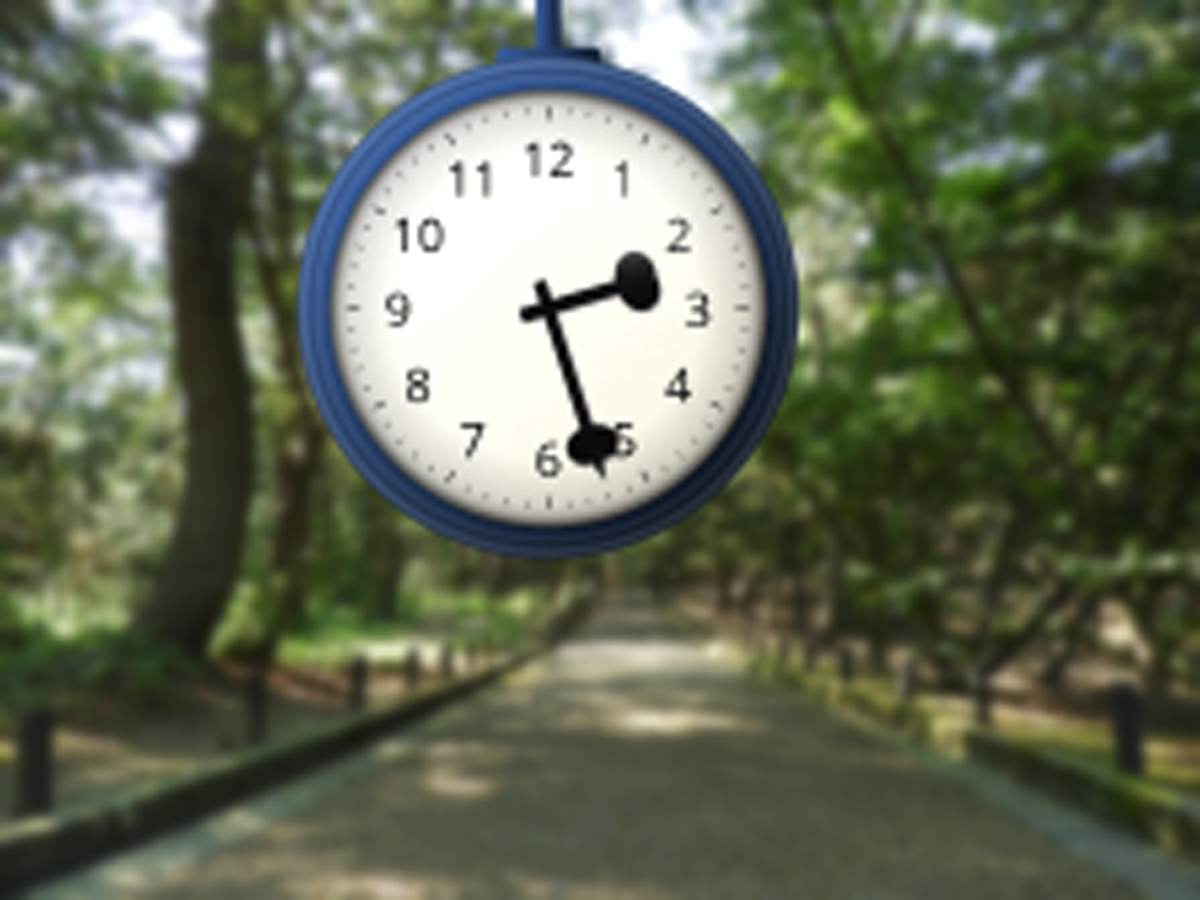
2:27
